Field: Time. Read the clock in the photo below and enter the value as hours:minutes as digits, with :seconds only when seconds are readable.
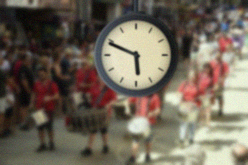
5:49
